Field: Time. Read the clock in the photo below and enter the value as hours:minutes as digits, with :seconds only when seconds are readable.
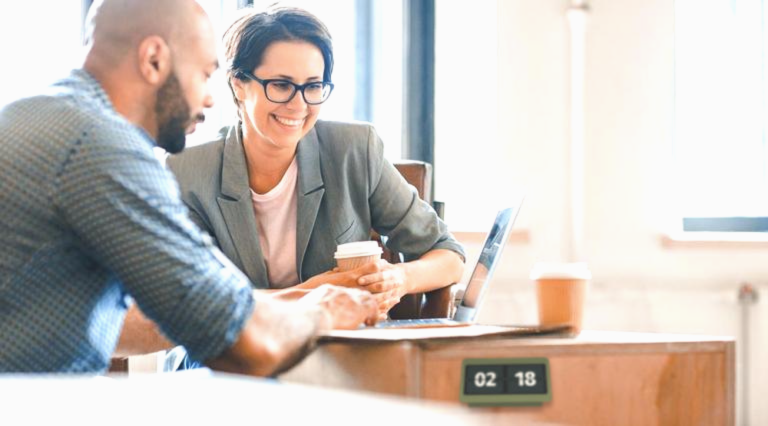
2:18
